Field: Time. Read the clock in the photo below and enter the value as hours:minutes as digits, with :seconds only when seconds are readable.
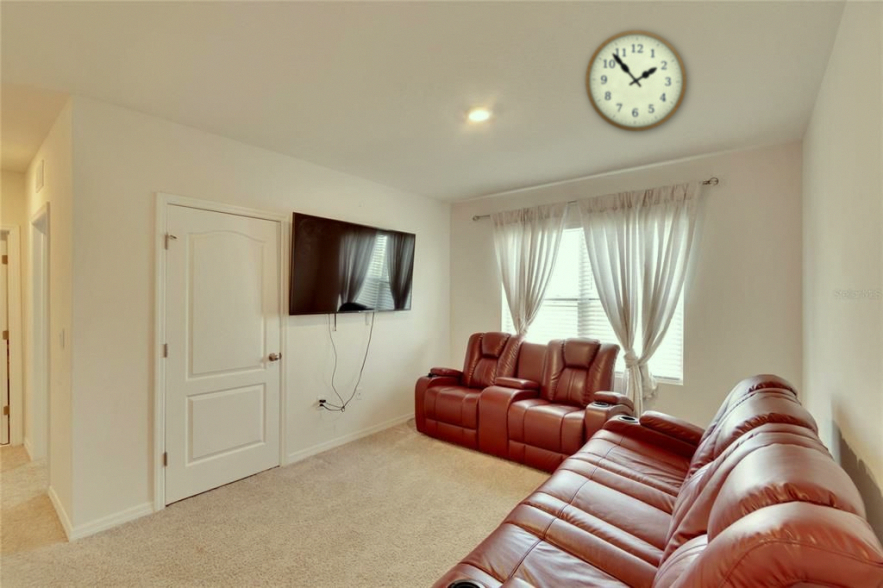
1:53
